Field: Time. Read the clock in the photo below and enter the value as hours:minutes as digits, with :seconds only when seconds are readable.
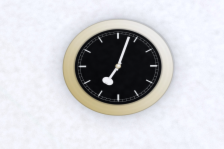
7:03
